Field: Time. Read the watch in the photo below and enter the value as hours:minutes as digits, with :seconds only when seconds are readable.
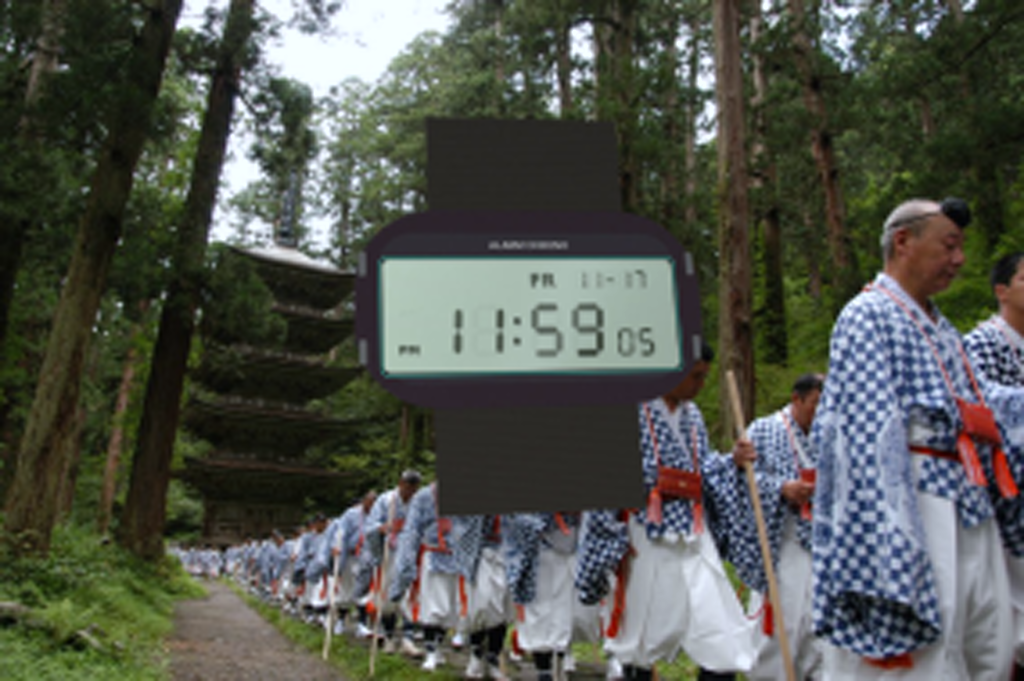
11:59:05
